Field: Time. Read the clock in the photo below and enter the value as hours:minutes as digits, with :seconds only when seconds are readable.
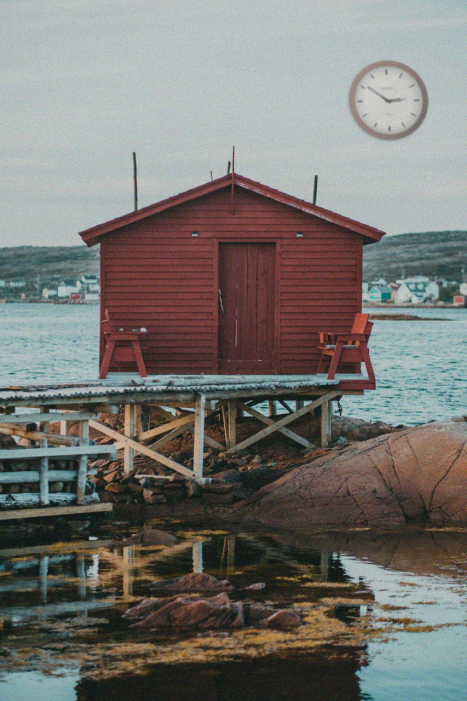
2:51
